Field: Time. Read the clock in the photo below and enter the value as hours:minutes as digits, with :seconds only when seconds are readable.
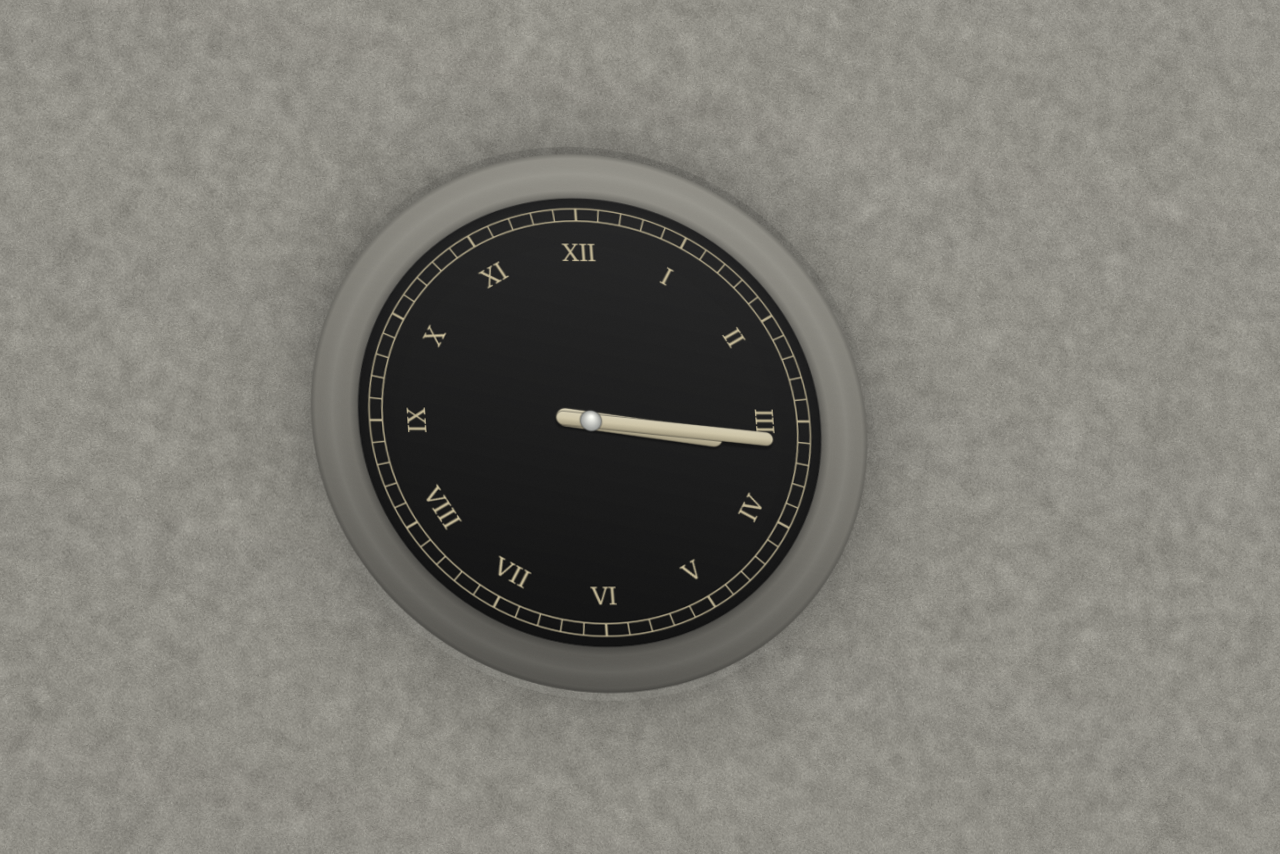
3:16
